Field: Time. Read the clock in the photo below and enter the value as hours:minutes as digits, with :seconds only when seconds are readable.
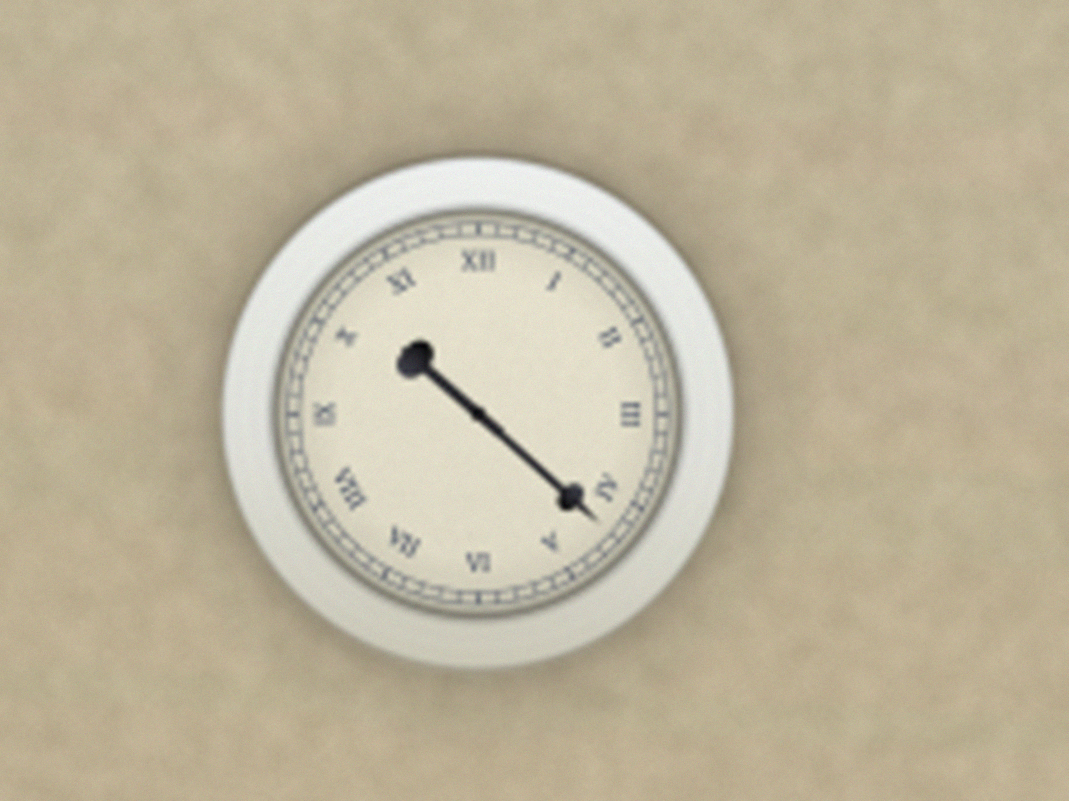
10:22
